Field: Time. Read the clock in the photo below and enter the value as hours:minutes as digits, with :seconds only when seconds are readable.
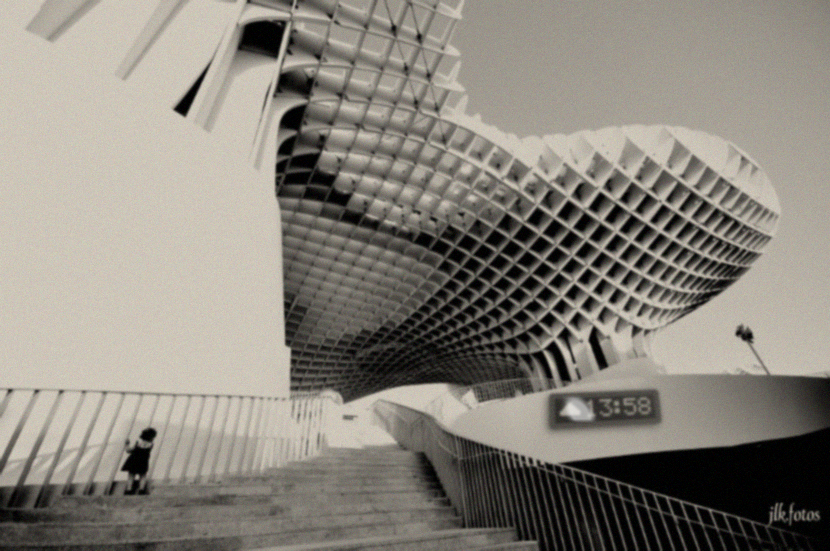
13:58
